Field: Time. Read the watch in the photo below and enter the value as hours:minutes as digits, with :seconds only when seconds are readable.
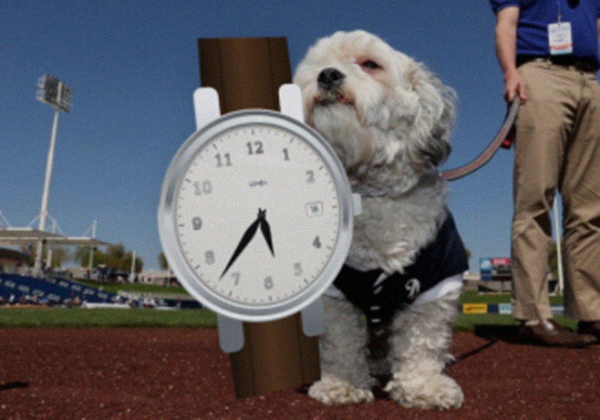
5:37
